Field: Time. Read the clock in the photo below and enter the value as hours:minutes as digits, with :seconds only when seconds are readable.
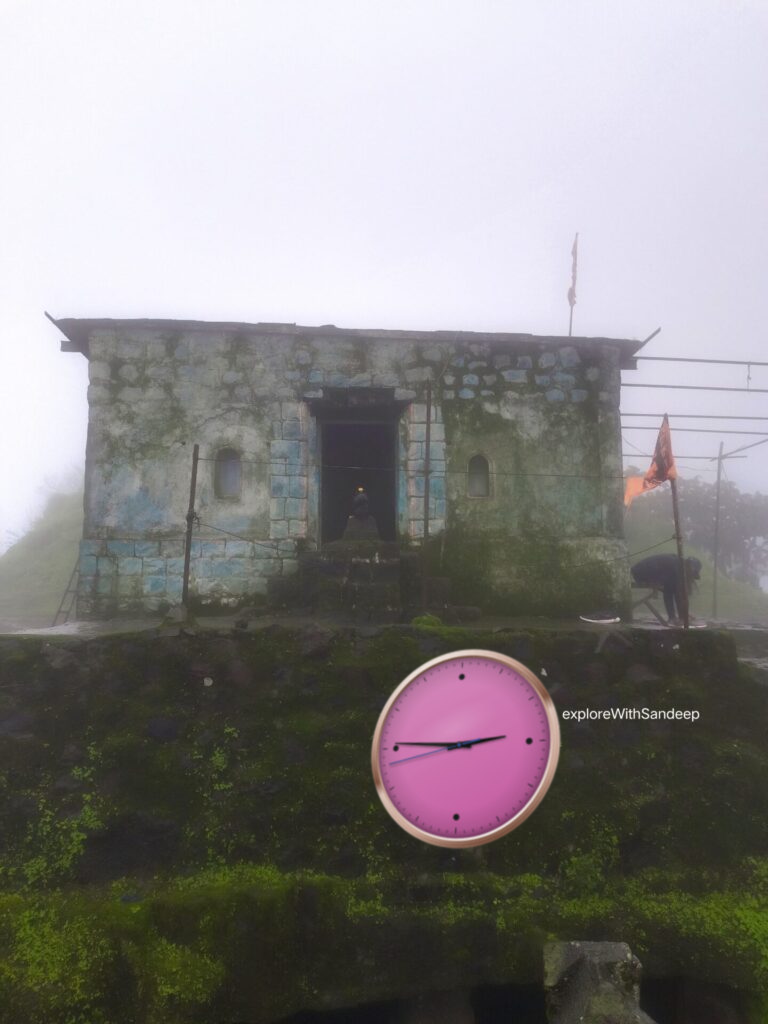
2:45:43
